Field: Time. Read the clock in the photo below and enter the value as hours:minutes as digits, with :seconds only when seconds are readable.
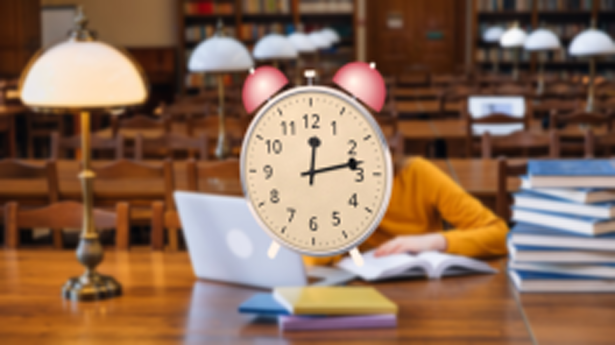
12:13
